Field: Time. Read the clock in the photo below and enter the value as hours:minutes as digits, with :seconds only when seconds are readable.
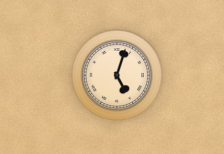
5:03
